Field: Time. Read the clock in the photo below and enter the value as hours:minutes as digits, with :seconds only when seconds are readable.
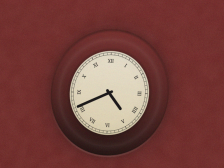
4:41
